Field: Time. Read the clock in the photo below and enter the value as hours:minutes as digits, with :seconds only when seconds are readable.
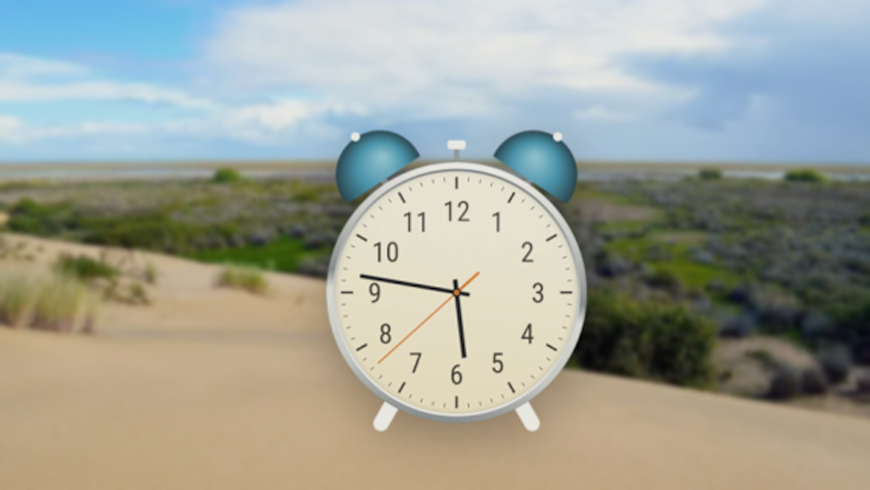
5:46:38
